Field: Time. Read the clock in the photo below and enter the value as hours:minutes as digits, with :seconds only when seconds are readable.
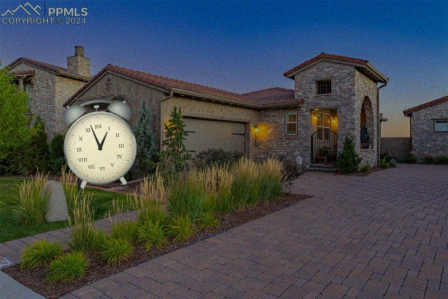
12:57
